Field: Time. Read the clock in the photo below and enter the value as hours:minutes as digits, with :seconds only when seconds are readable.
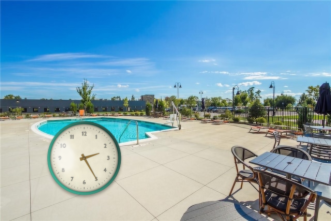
2:25
